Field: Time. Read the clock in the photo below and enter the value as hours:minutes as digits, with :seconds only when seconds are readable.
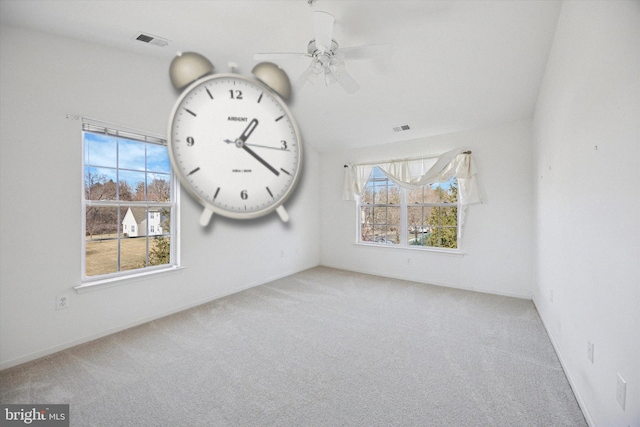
1:21:16
